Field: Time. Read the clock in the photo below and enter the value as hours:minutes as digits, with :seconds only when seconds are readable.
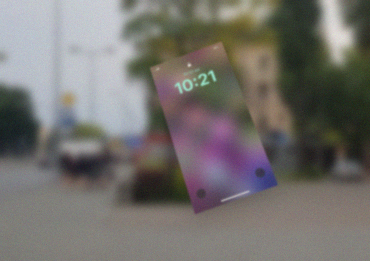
10:21
